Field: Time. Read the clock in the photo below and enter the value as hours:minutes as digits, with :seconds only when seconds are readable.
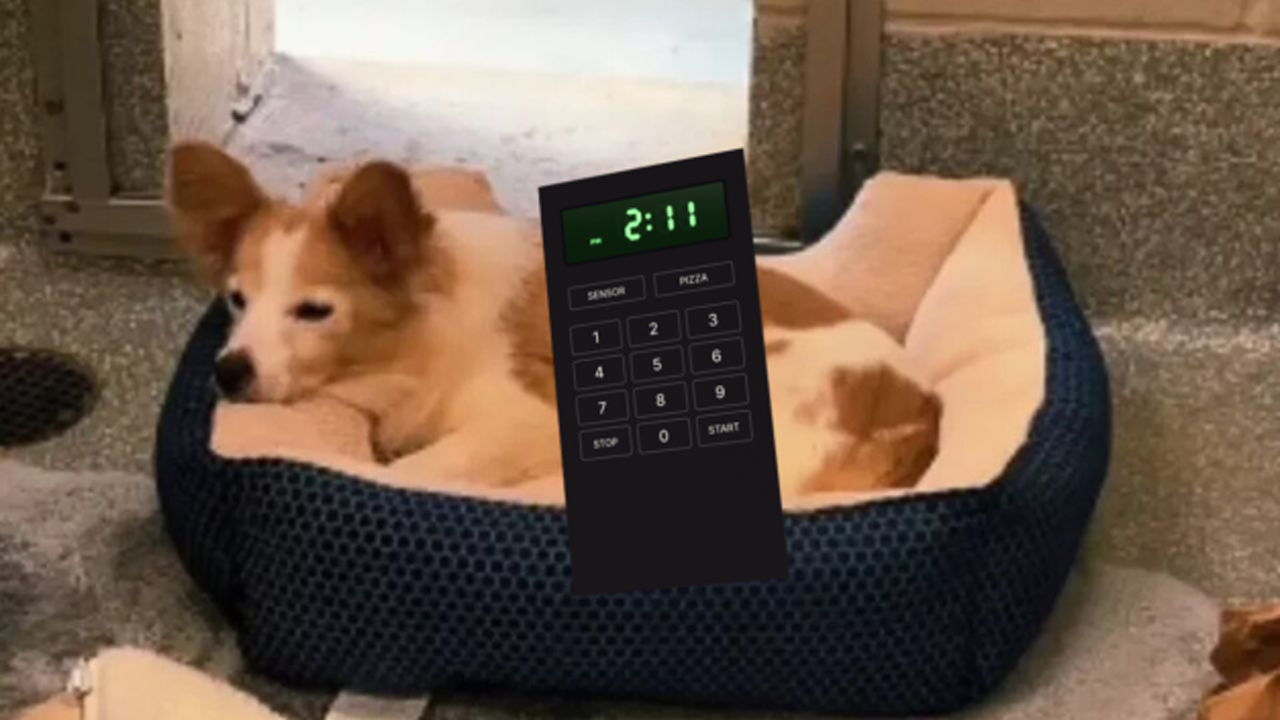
2:11
